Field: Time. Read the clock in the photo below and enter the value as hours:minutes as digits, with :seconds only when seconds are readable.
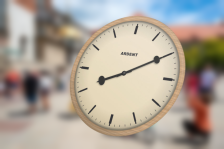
8:10
